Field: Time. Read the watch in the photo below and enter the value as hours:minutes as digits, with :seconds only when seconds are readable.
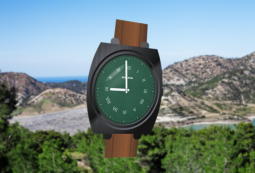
8:59
